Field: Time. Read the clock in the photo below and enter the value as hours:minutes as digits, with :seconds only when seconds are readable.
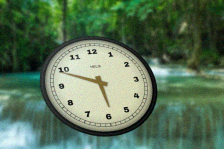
5:49
